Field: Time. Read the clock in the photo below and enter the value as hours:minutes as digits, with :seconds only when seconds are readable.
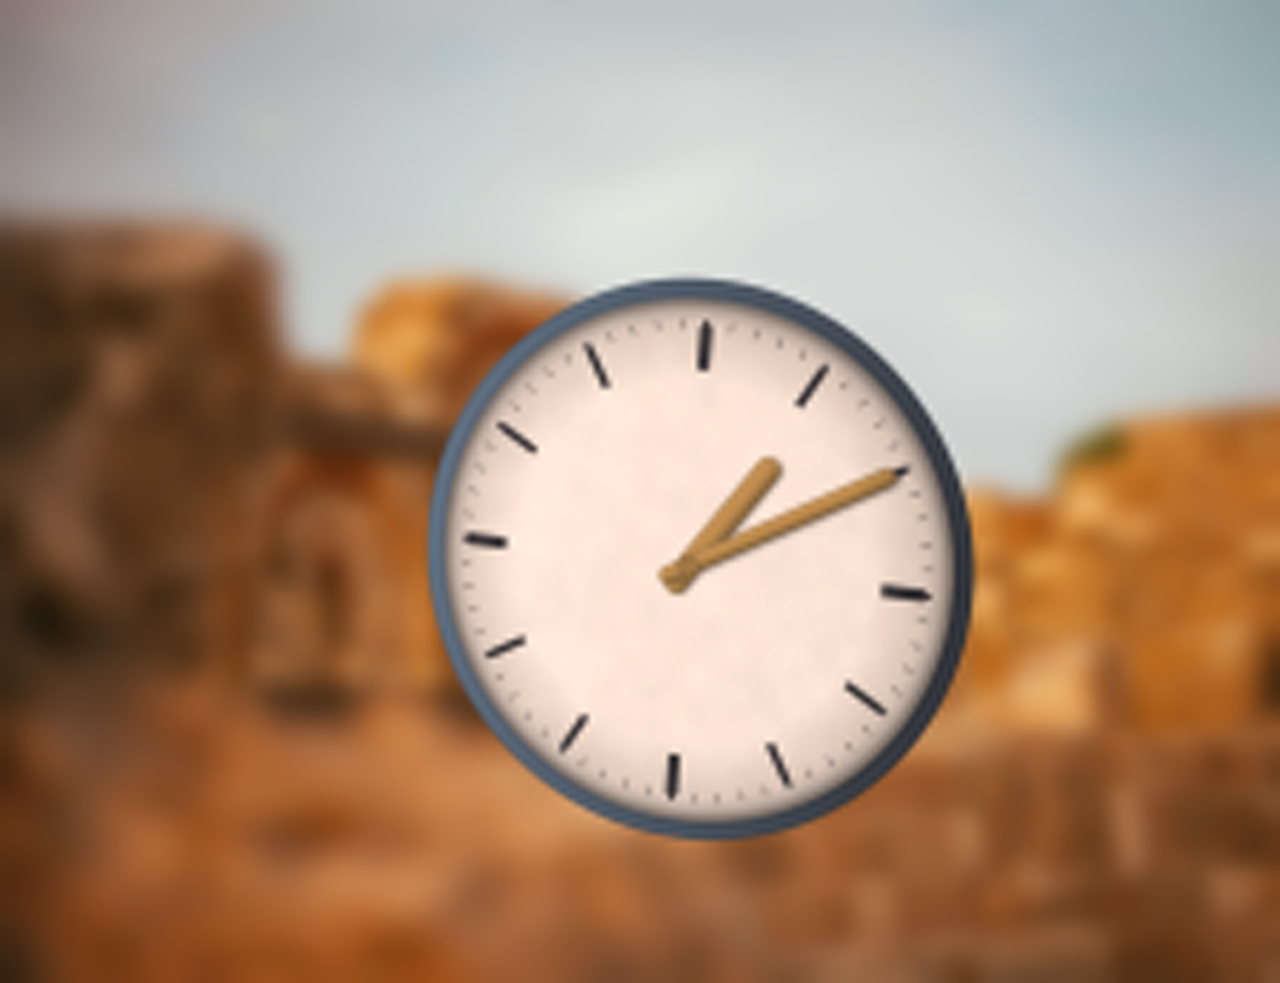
1:10
